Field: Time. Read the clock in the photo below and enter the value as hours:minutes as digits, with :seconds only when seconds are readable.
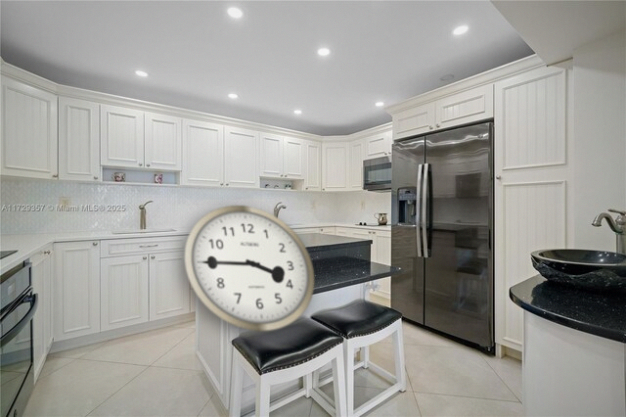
3:45
